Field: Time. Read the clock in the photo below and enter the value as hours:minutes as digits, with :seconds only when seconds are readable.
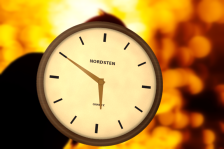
5:50
